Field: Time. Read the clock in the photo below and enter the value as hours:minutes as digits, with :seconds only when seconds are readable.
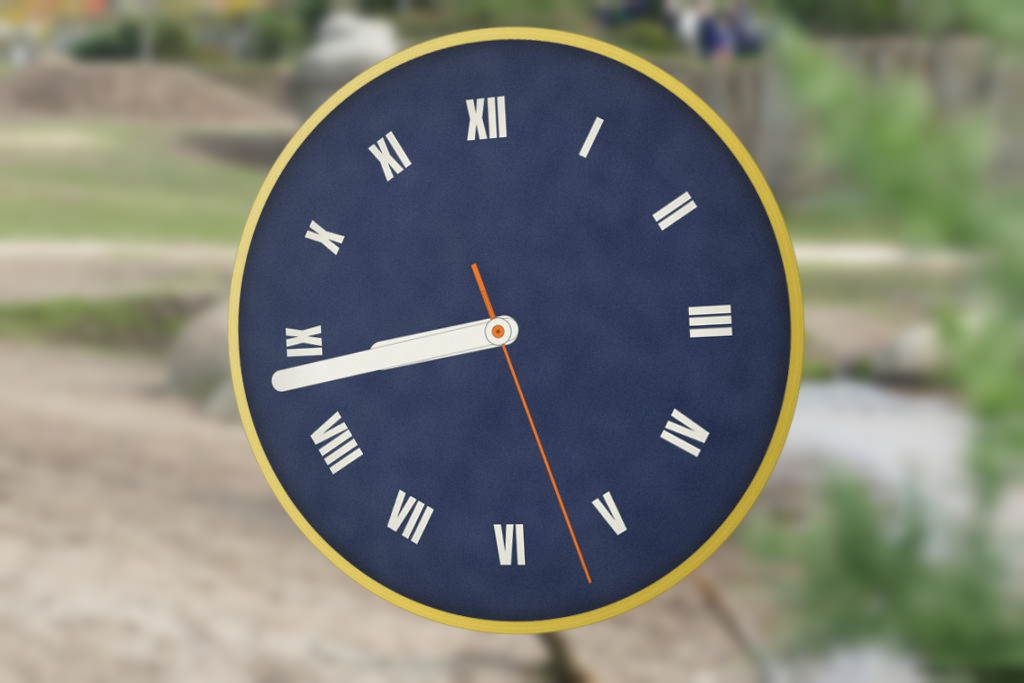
8:43:27
